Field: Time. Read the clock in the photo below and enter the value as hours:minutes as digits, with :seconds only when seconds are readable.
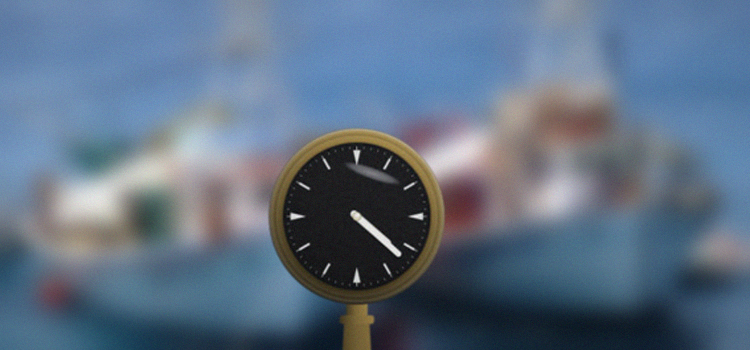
4:22
